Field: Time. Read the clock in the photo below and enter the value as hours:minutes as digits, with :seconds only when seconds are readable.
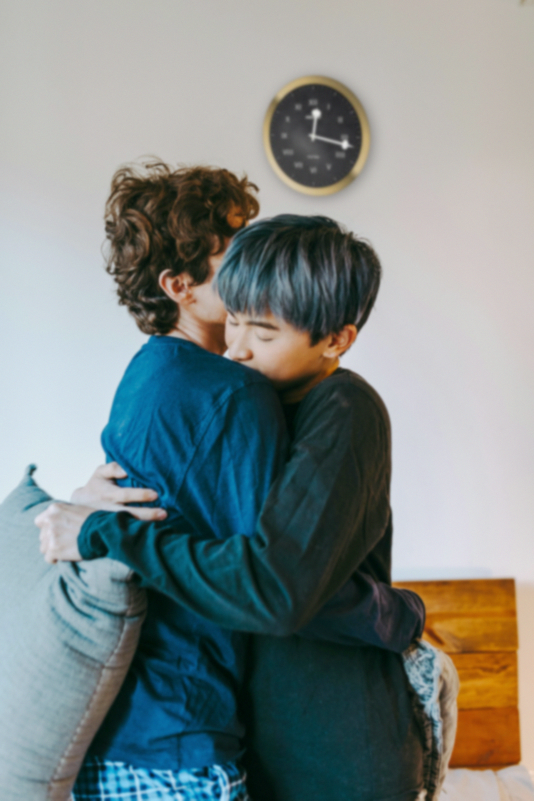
12:17
